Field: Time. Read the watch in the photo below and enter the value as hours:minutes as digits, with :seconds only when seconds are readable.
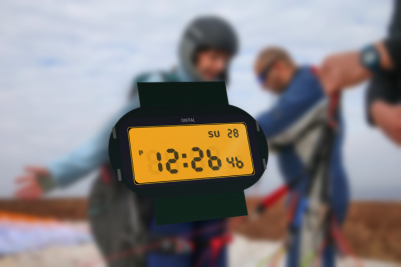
12:26:46
